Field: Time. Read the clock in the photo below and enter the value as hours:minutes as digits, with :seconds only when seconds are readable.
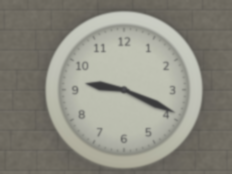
9:19
